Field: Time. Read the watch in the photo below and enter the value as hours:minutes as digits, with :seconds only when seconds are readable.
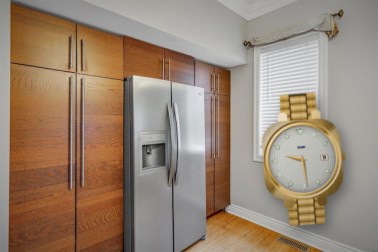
9:29
